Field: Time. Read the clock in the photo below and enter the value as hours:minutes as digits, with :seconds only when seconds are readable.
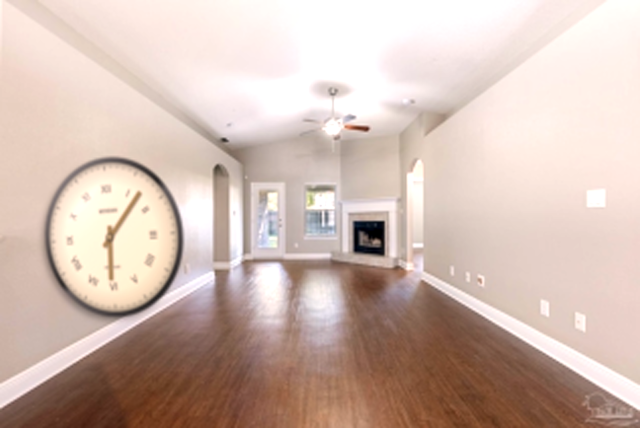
6:07
